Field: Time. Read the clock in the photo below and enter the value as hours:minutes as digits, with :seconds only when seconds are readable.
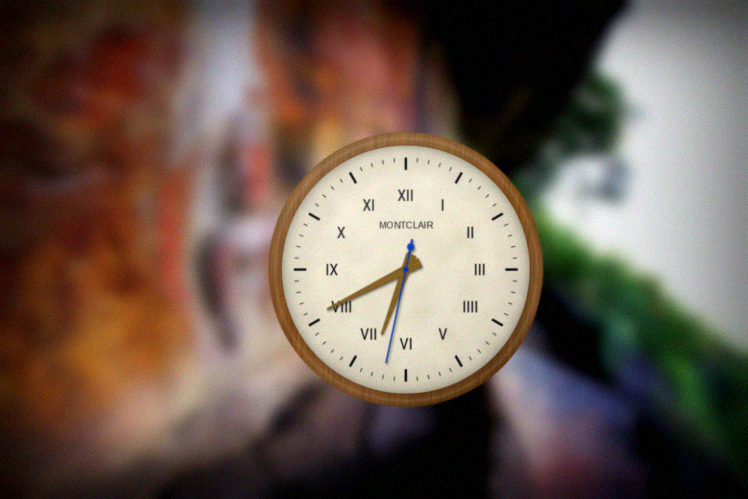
6:40:32
